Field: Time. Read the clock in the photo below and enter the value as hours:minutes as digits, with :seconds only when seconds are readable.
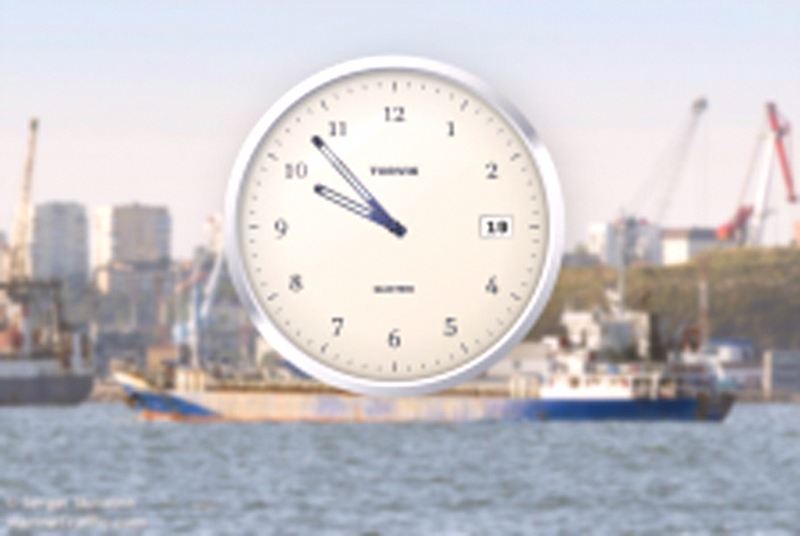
9:53
